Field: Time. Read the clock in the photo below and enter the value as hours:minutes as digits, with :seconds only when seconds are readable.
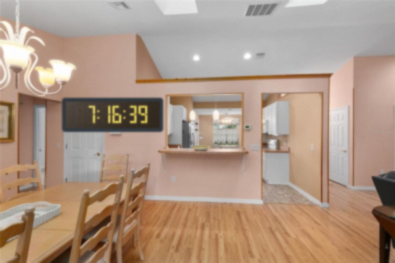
7:16:39
